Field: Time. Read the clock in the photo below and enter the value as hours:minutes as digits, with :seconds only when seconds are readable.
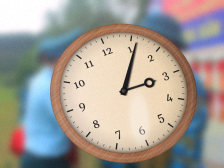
3:06
